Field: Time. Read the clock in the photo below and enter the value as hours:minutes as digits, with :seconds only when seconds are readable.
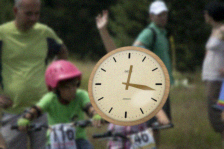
12:17
